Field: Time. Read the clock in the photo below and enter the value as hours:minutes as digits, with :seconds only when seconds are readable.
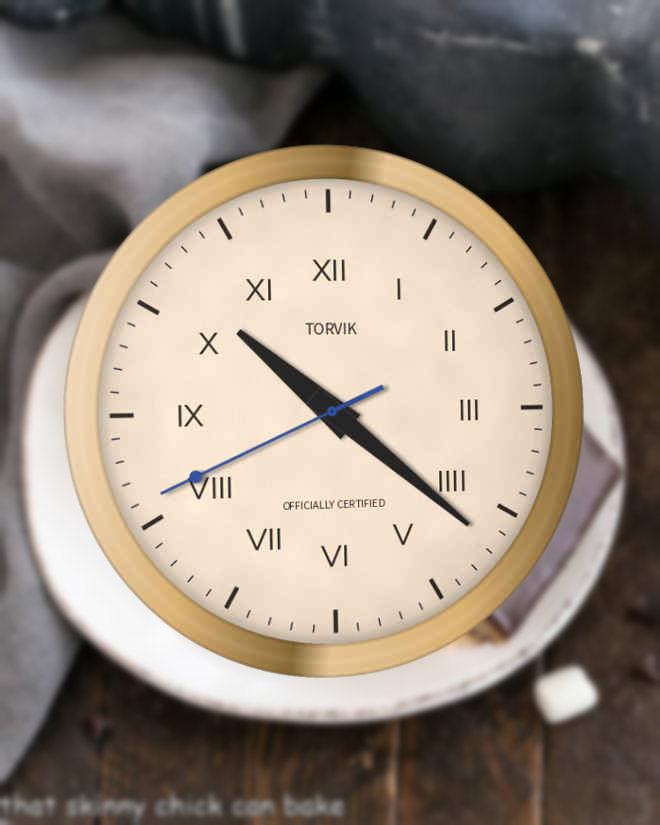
10:21:41
